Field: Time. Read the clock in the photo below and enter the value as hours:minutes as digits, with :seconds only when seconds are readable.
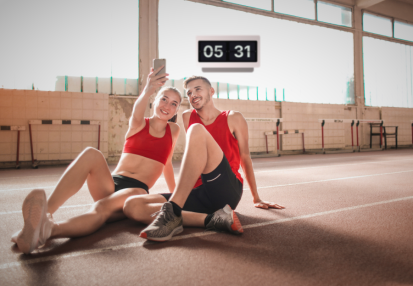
5:31
